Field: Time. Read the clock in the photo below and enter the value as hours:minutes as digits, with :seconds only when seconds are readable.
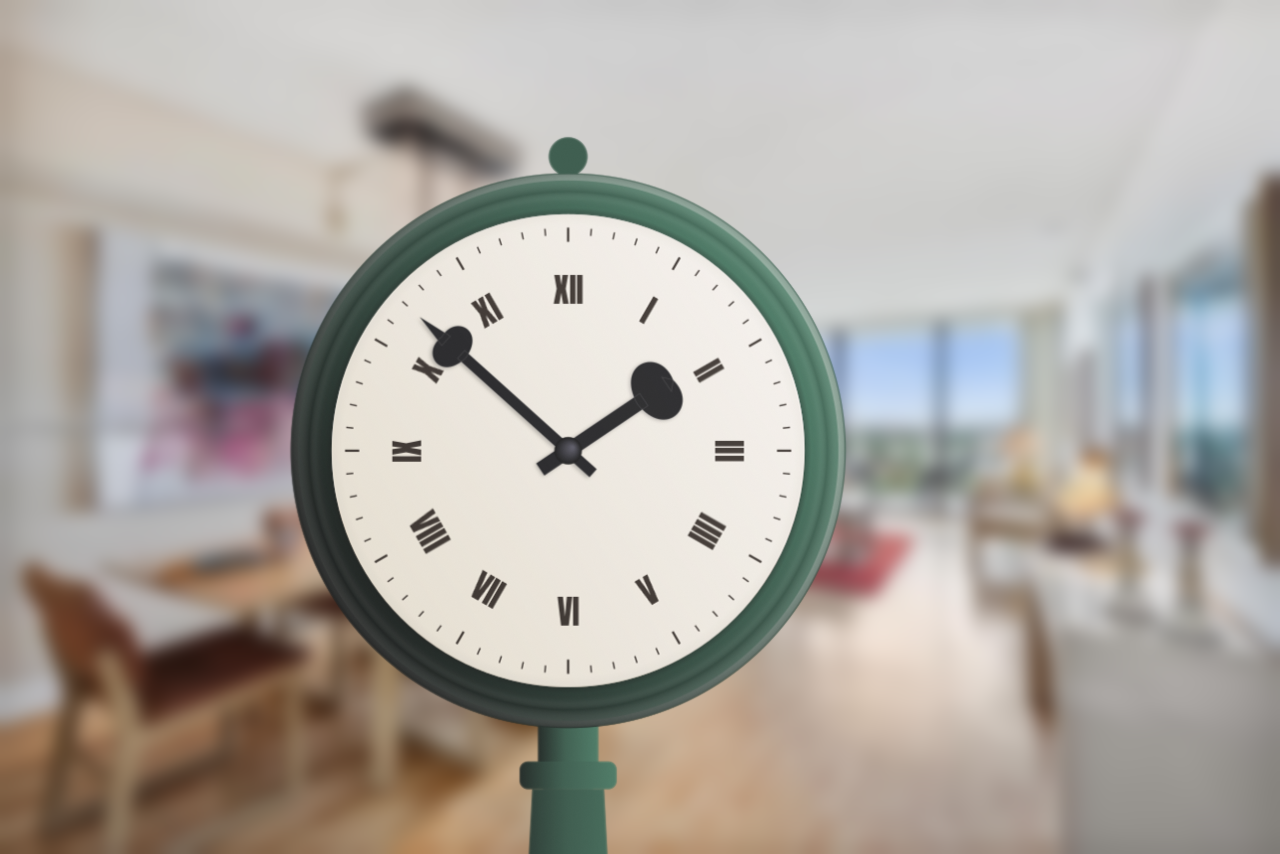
1:52
